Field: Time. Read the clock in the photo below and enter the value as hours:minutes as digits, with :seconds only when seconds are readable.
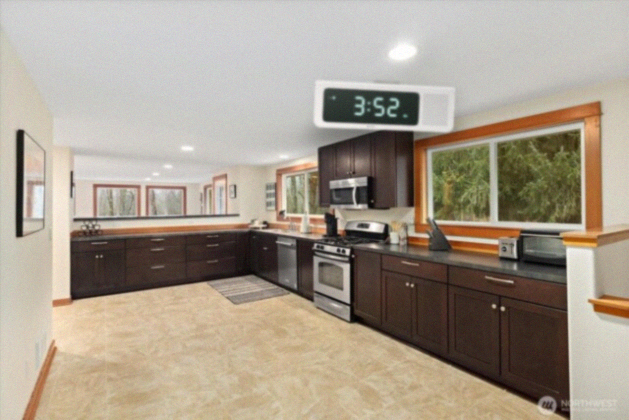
3:52
